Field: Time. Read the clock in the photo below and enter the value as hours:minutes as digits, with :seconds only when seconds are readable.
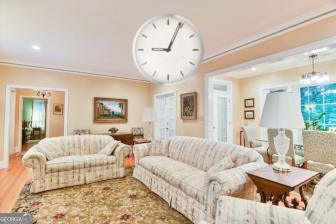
9:04
